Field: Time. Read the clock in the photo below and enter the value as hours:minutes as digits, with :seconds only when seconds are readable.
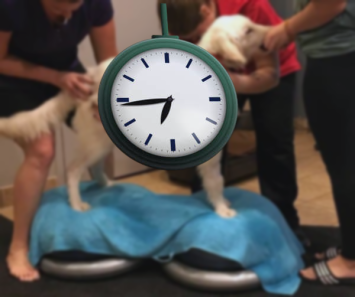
6:44
